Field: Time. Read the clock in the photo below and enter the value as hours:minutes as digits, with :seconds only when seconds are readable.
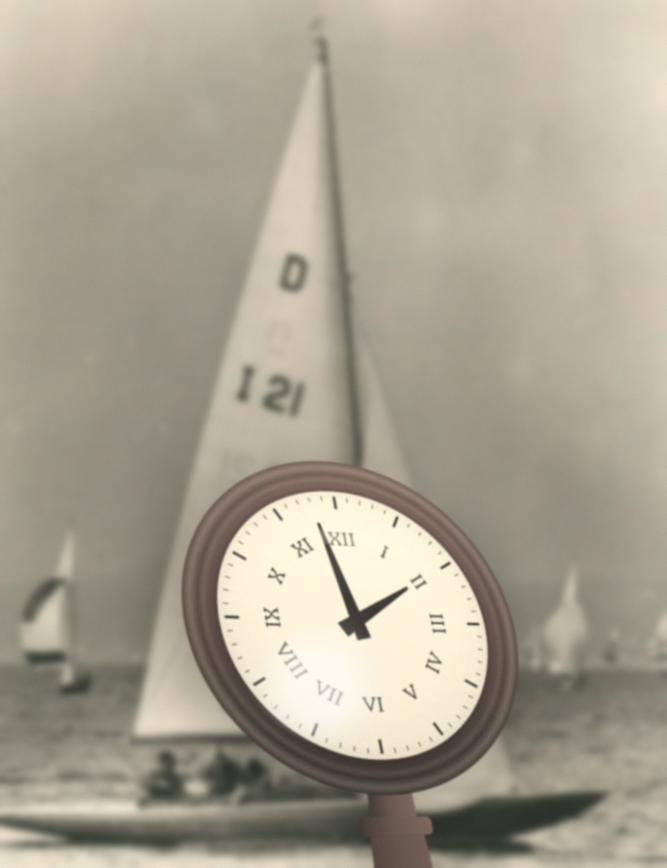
1:58
